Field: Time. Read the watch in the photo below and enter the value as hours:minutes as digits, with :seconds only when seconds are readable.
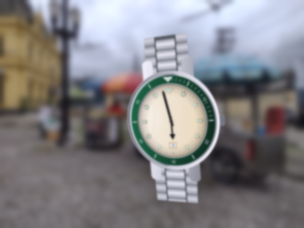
5:58
